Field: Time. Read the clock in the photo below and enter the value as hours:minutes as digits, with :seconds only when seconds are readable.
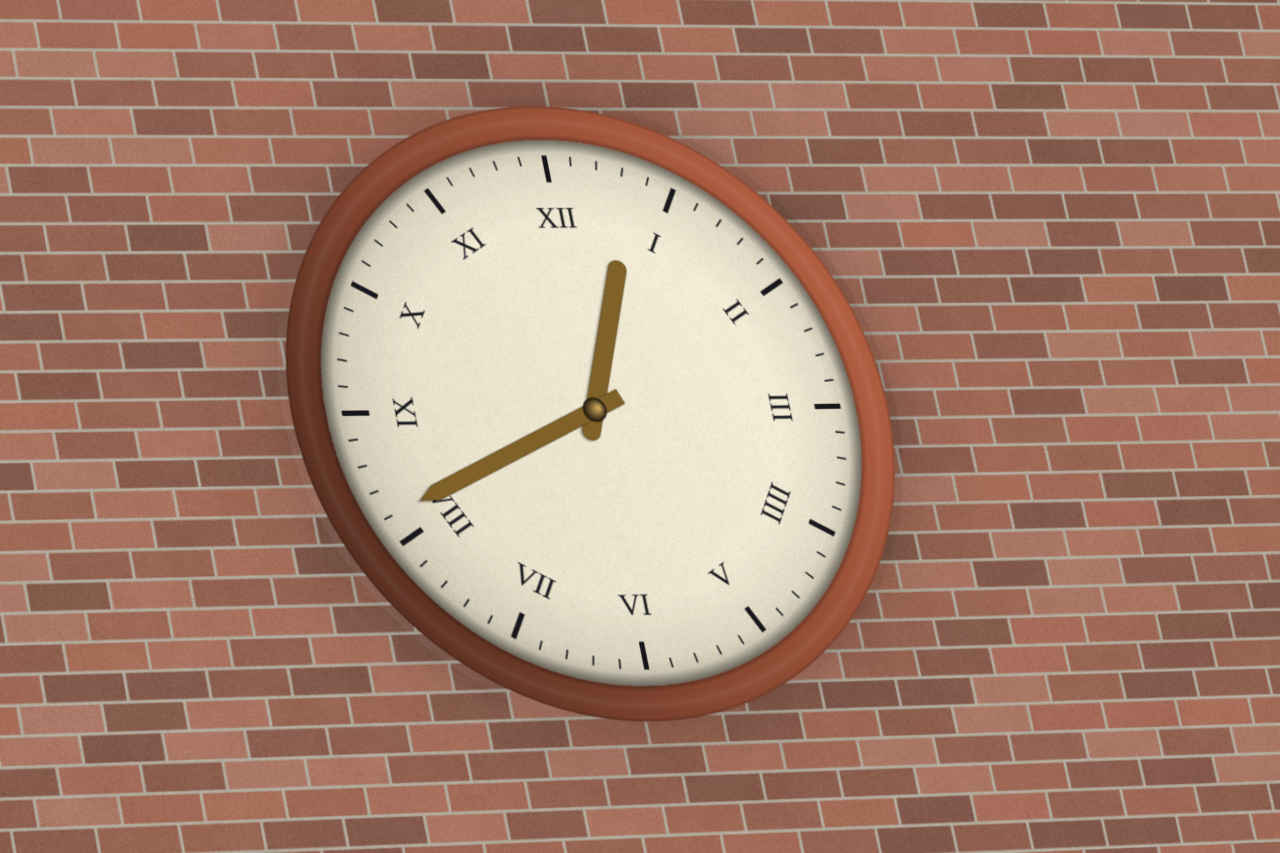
12:41
